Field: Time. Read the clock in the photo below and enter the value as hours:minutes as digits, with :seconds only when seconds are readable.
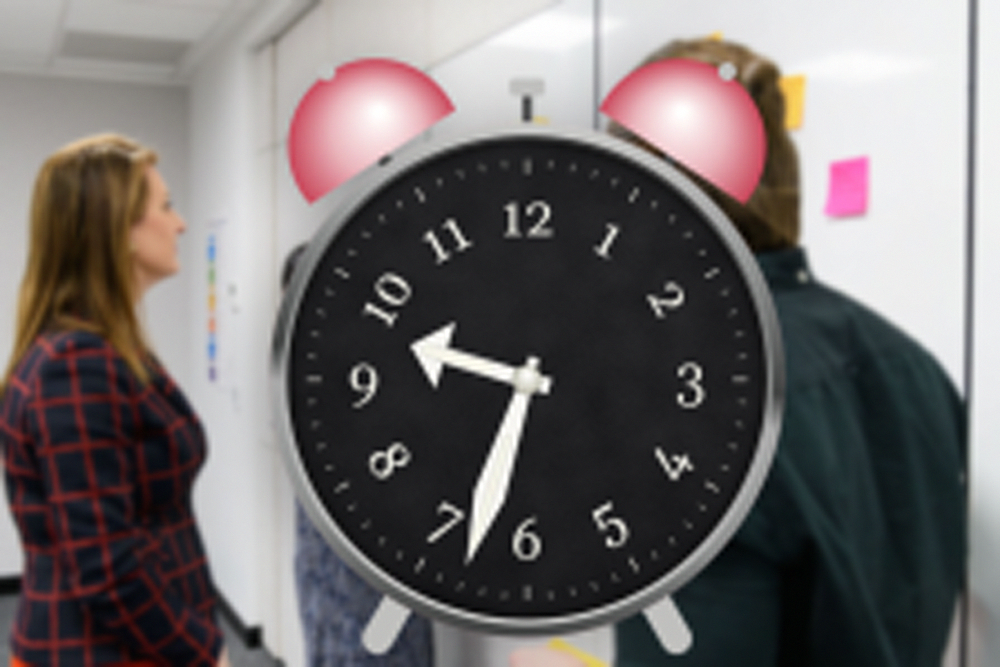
9:33
